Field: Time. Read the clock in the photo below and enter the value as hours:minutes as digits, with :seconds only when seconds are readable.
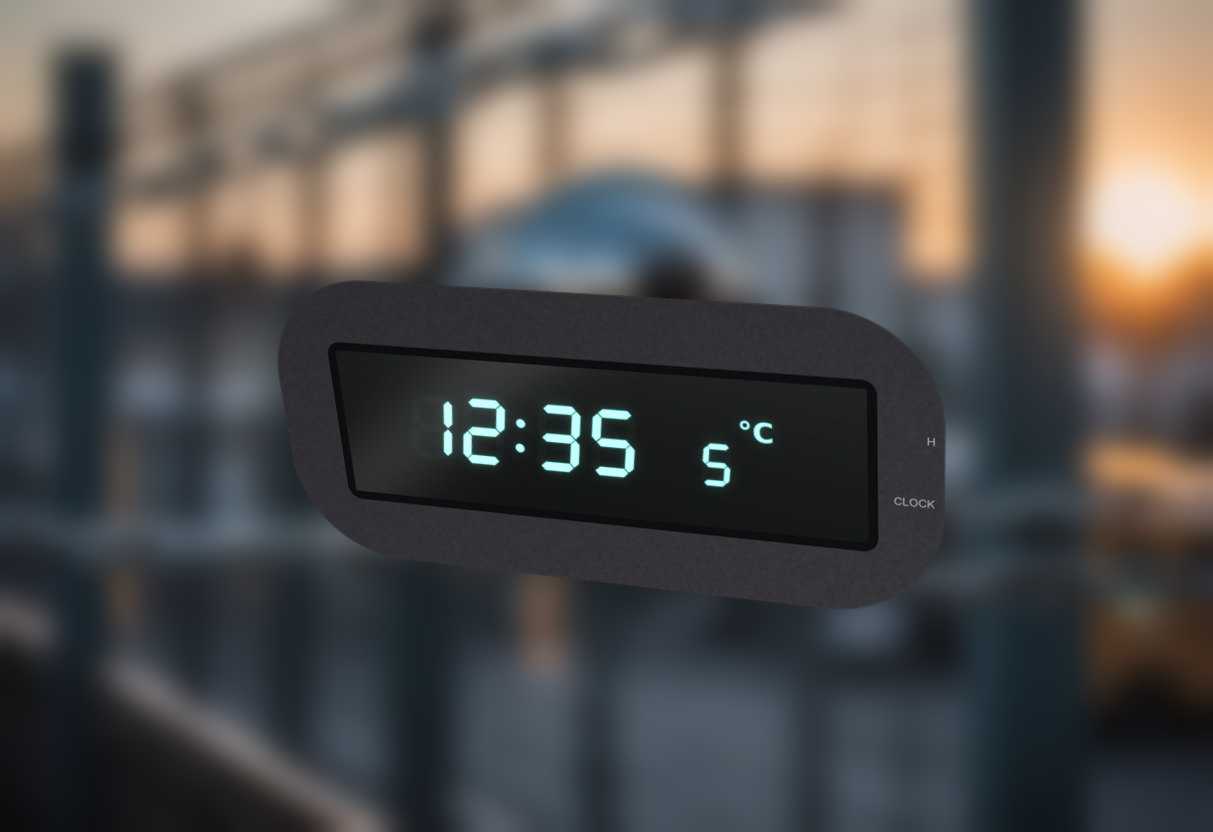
12:35
